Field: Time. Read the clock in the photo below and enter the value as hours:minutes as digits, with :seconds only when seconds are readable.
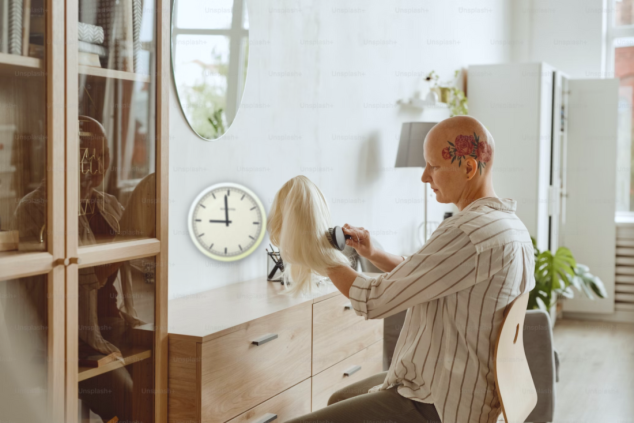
8:59
